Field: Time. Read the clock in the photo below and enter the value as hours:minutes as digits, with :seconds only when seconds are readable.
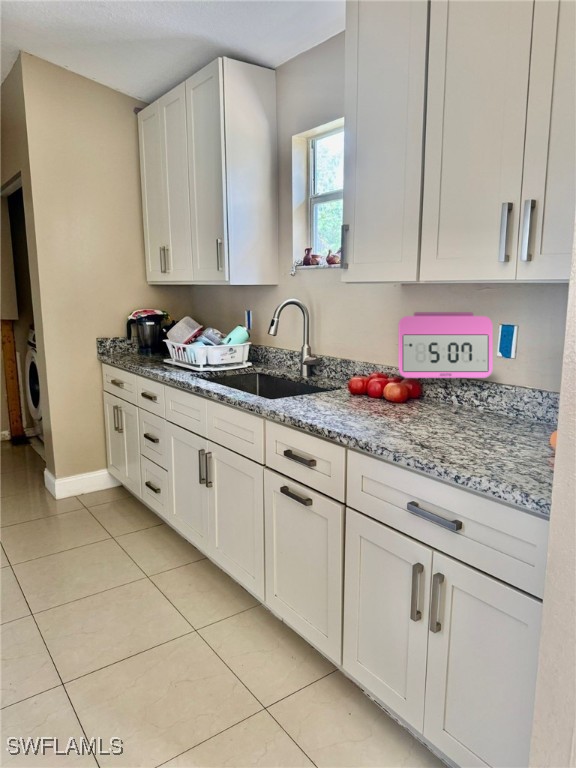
5:07
